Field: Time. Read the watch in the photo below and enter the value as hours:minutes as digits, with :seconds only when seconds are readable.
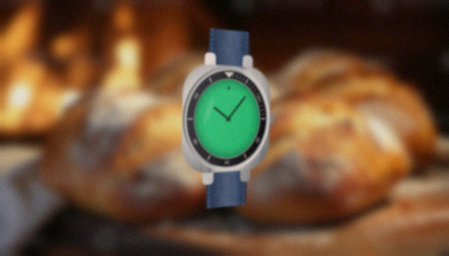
10:07
